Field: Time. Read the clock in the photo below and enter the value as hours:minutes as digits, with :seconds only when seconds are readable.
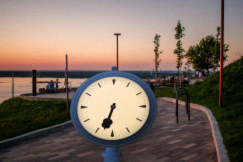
6:33
